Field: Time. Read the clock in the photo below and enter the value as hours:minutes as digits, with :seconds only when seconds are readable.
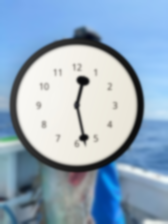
12:28
